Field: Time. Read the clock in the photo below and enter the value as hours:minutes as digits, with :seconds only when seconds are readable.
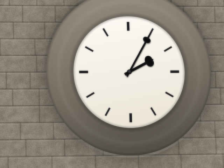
2:05
